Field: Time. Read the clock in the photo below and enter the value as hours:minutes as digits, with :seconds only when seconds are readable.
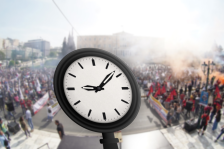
9:08
